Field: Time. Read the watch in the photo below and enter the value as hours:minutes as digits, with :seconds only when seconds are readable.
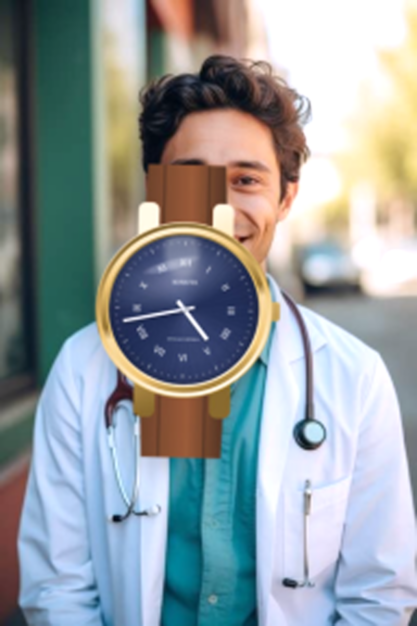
4:43
